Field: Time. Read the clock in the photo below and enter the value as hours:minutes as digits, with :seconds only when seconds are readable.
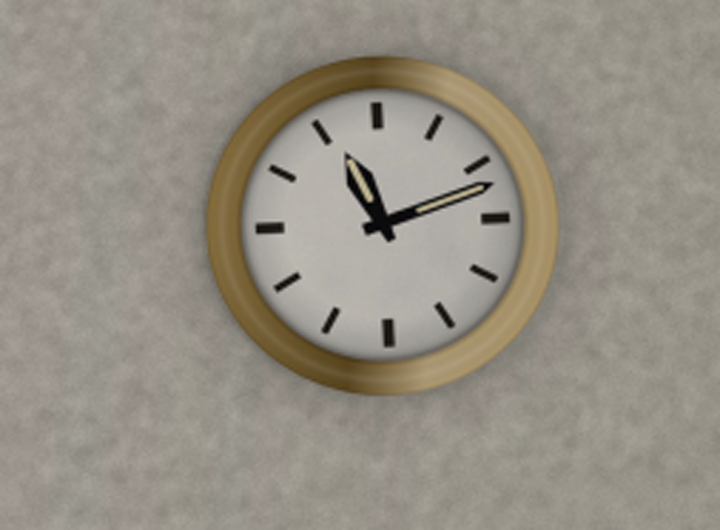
11:12
